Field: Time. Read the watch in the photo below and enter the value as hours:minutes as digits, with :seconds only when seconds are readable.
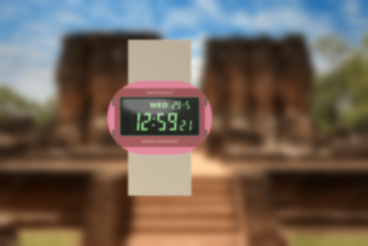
12:59
